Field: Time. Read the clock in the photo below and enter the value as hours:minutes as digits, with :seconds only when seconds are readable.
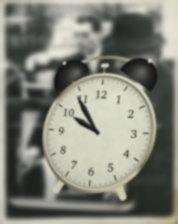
9:54
